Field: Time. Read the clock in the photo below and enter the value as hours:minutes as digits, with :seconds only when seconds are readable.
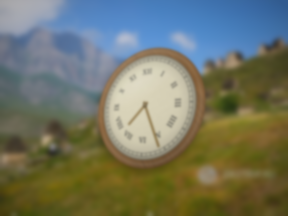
7:26
